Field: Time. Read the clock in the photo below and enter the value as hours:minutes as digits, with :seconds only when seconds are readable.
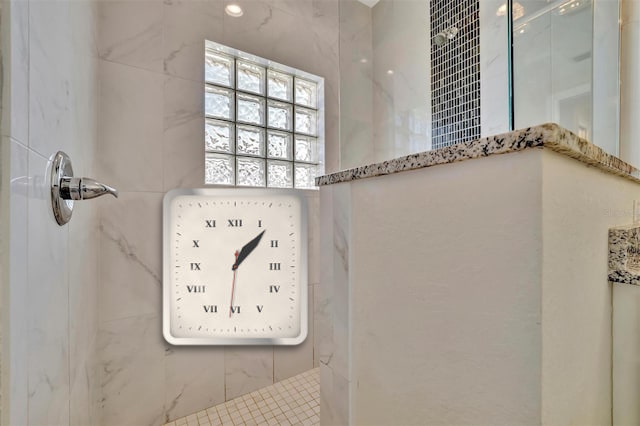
1:06:31
